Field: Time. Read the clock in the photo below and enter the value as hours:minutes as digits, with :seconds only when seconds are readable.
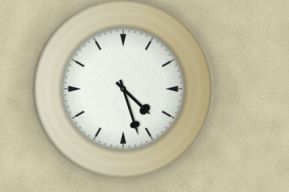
4:27
